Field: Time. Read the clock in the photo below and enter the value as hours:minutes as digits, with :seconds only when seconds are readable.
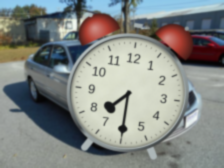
7:30
